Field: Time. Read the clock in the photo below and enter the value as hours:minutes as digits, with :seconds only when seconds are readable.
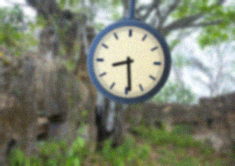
8:29
